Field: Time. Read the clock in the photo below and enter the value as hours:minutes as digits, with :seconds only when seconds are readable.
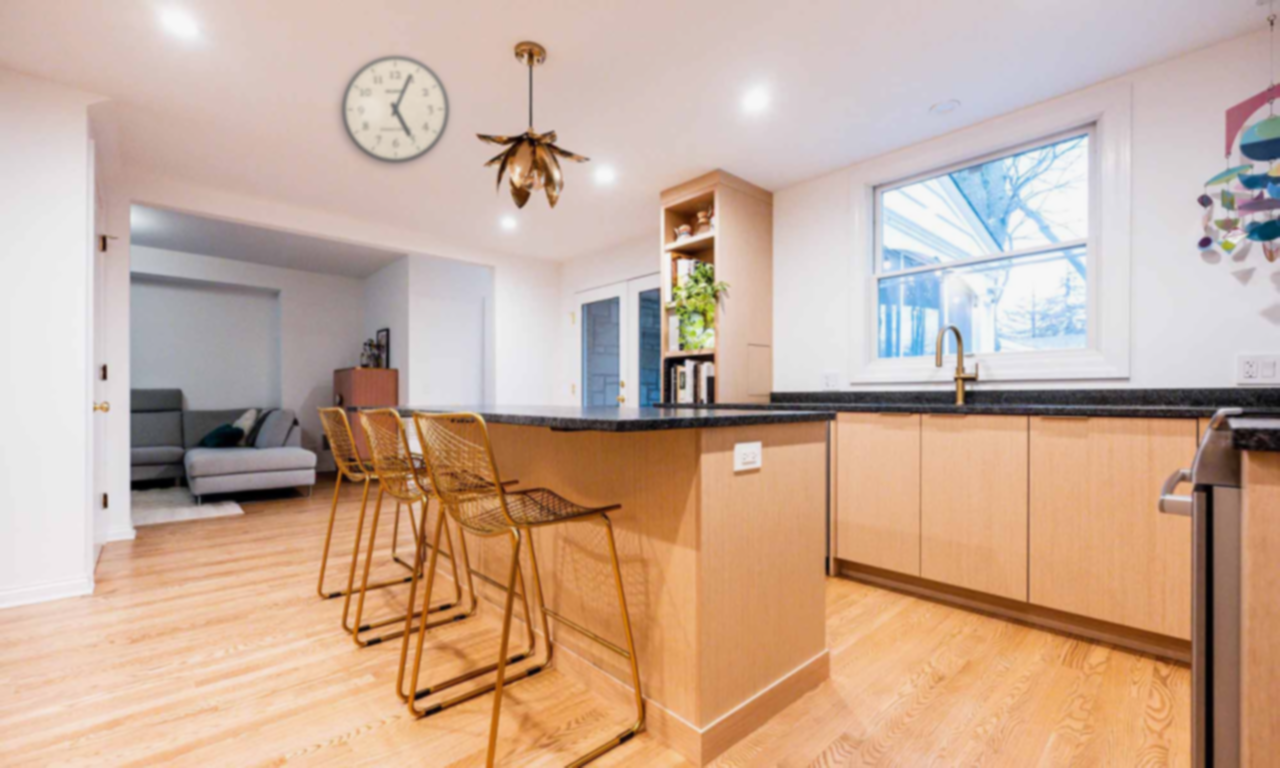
5:04
